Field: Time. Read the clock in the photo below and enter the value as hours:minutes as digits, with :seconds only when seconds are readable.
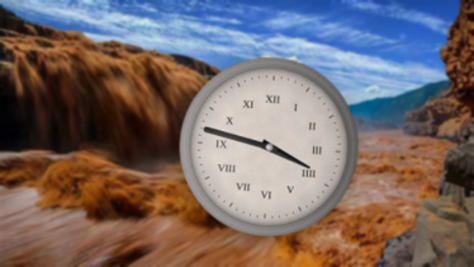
3:47
